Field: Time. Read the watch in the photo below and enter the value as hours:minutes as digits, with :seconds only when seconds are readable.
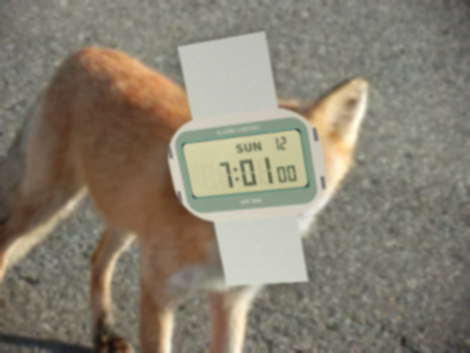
7:01:00
